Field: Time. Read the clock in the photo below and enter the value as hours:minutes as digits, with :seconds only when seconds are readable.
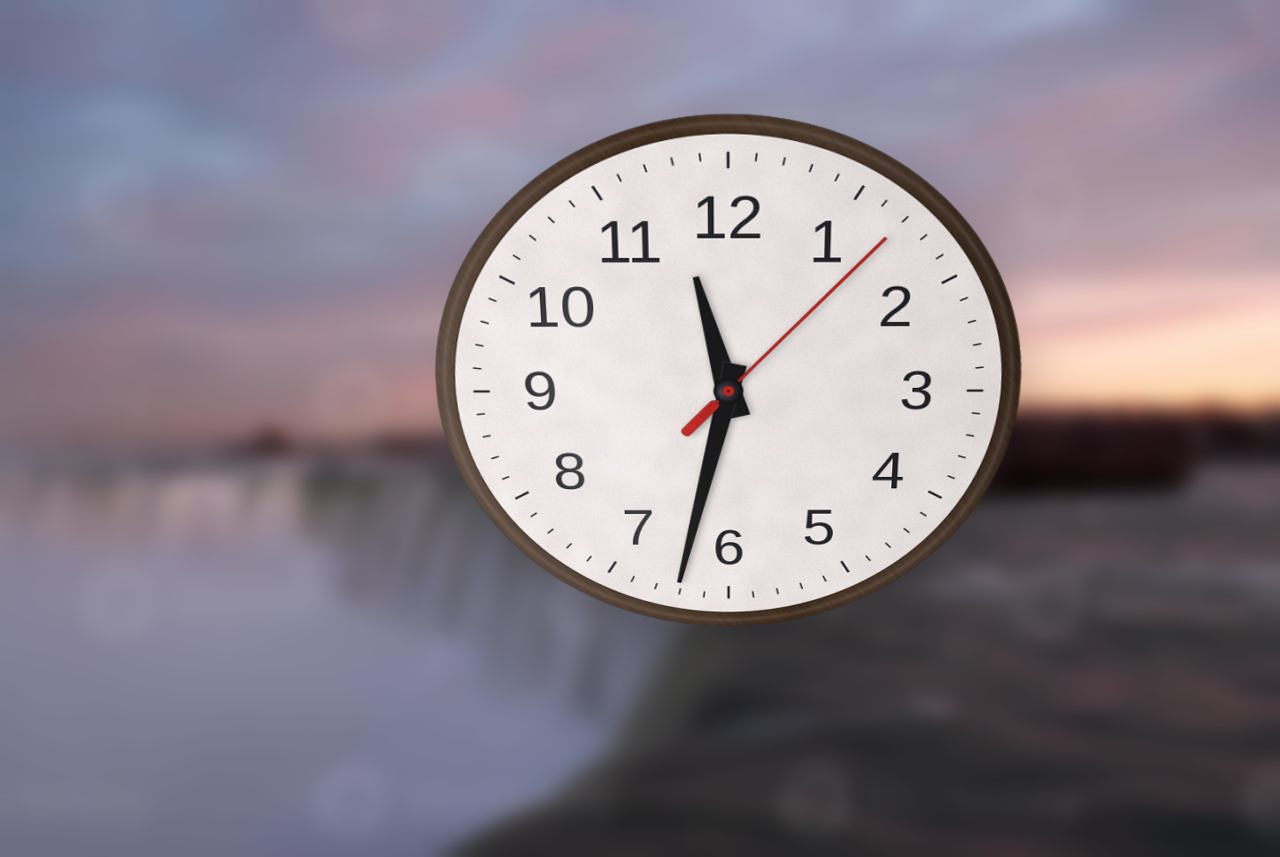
11:32:07
